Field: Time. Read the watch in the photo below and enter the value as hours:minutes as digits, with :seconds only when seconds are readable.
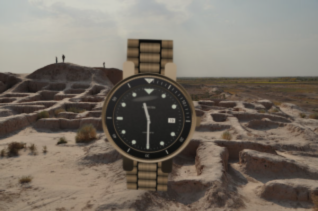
11:30
